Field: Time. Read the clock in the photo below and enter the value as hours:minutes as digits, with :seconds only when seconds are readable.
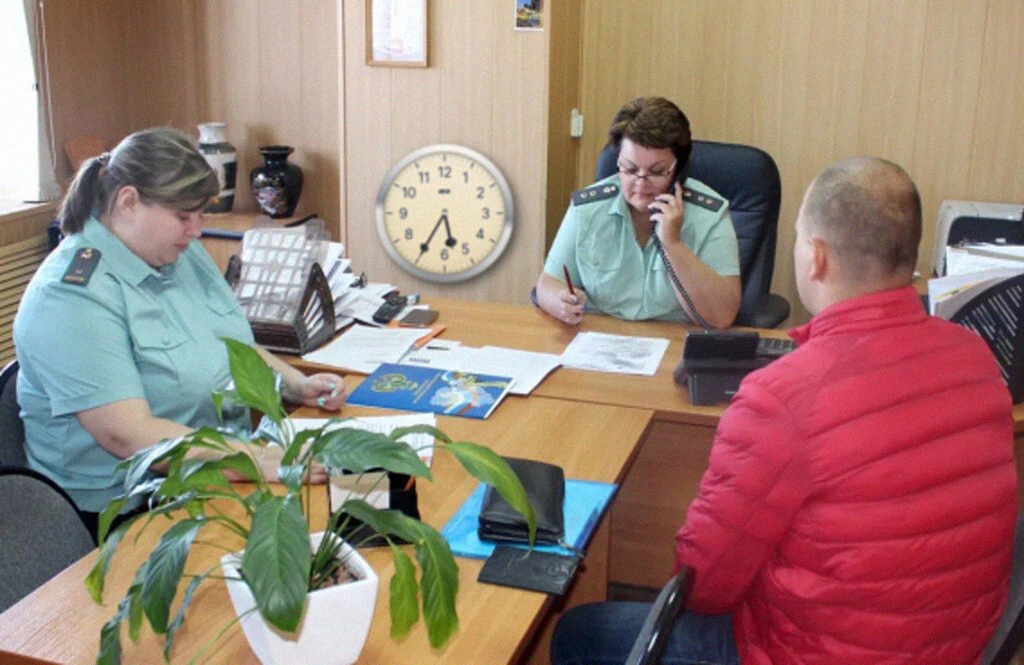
5:35
